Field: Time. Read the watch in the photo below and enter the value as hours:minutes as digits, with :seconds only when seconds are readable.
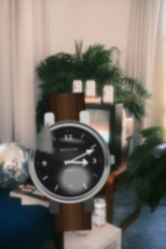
3:11
